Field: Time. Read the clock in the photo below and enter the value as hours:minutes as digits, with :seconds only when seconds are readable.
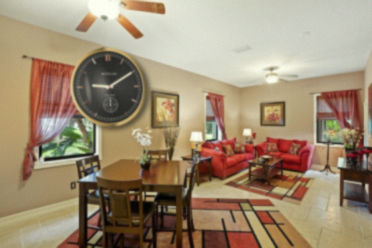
9:10
